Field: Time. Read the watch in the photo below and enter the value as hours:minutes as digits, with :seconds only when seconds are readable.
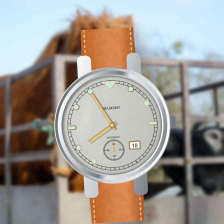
7:55
